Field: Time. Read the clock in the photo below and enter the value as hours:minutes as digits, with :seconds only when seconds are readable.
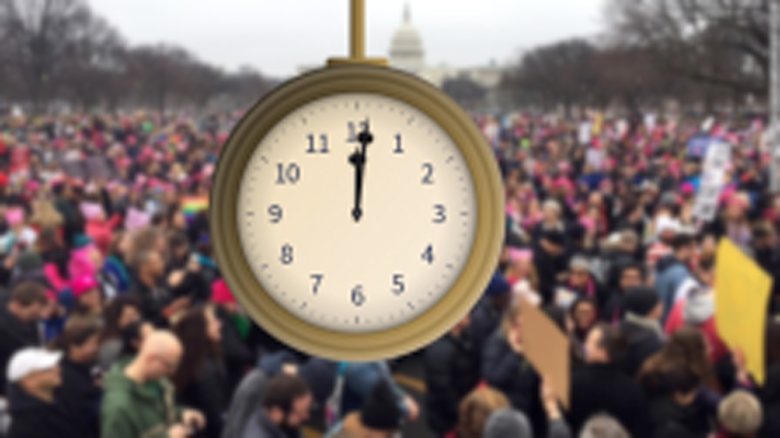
12:01
